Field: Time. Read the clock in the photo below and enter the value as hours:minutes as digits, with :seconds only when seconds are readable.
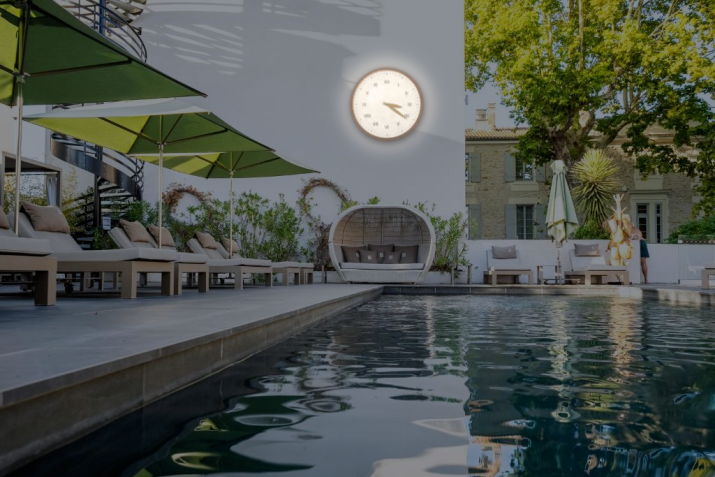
3:21
